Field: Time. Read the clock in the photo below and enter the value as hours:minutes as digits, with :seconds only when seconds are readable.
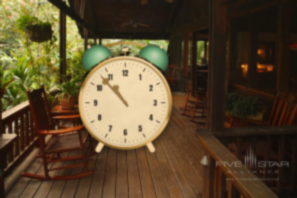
10:53
